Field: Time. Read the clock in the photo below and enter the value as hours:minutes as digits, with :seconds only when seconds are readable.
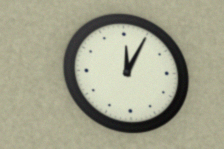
12:05
